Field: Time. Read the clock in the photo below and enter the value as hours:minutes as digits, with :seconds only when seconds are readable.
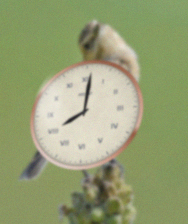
8:01
